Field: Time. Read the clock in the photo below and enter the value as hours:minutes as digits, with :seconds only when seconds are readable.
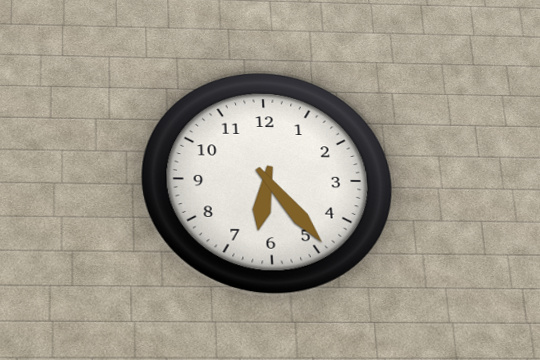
6:24
